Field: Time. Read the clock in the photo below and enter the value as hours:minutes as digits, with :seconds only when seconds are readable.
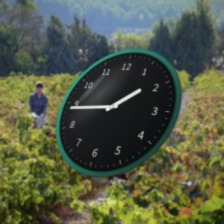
1:44
